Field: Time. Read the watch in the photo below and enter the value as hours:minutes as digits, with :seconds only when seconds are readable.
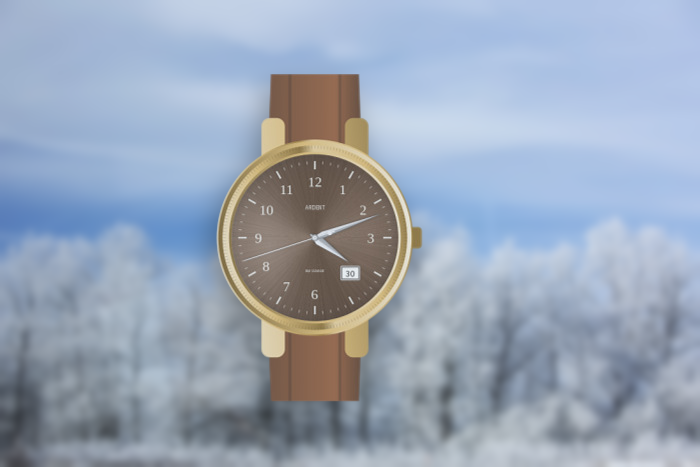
4:11:42
